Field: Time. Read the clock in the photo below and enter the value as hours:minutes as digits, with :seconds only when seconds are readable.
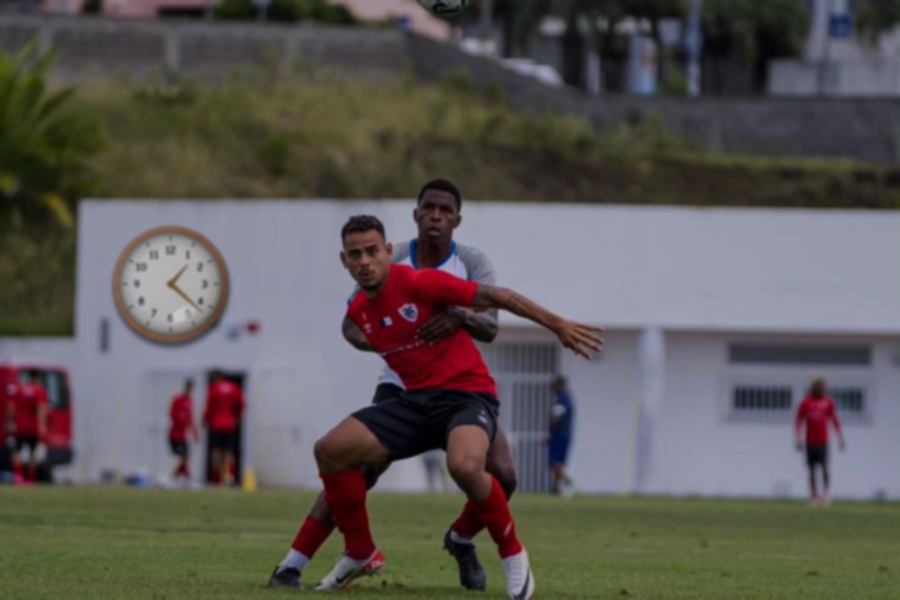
1:22
